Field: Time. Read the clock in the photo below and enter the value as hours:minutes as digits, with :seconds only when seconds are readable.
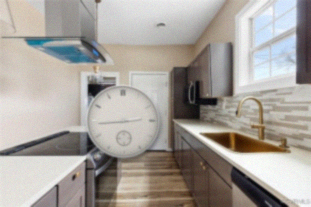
2:44
